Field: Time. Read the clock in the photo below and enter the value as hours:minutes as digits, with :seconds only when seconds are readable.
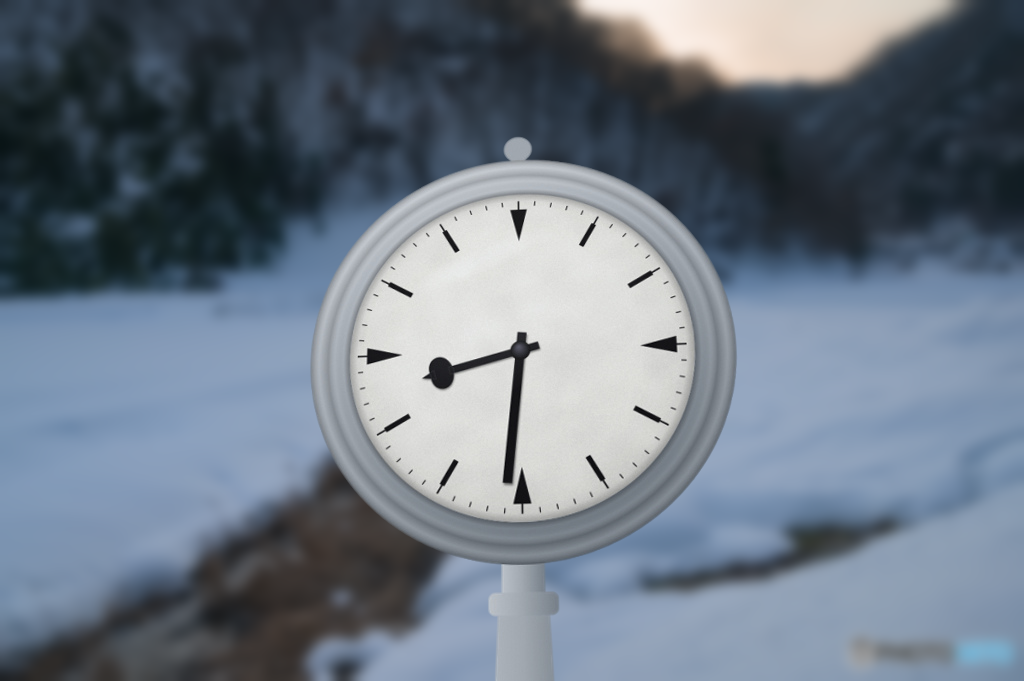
8:31
